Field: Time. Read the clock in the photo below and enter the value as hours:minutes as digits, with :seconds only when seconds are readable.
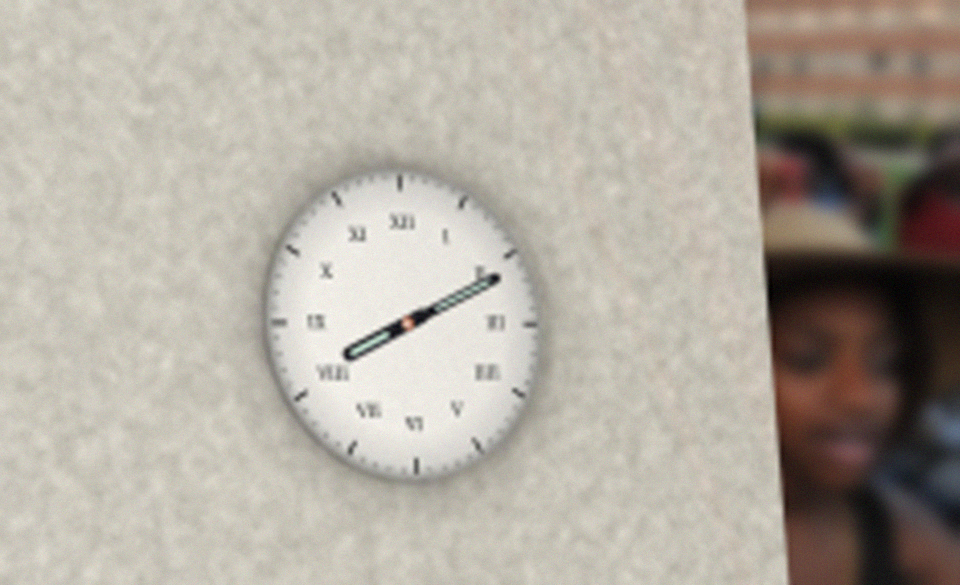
8:11
